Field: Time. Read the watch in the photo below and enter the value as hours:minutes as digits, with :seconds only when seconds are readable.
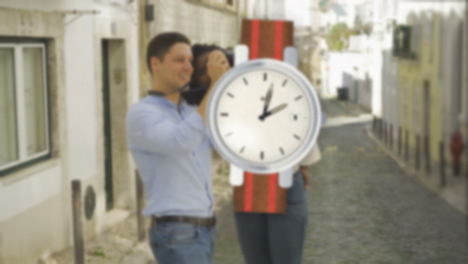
2:02
